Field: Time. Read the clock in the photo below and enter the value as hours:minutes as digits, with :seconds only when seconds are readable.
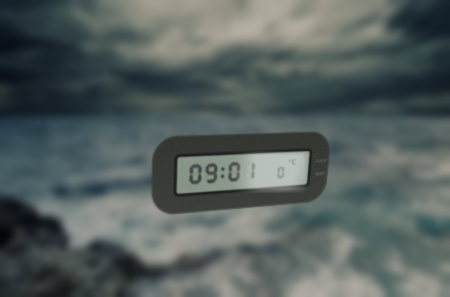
9:01
